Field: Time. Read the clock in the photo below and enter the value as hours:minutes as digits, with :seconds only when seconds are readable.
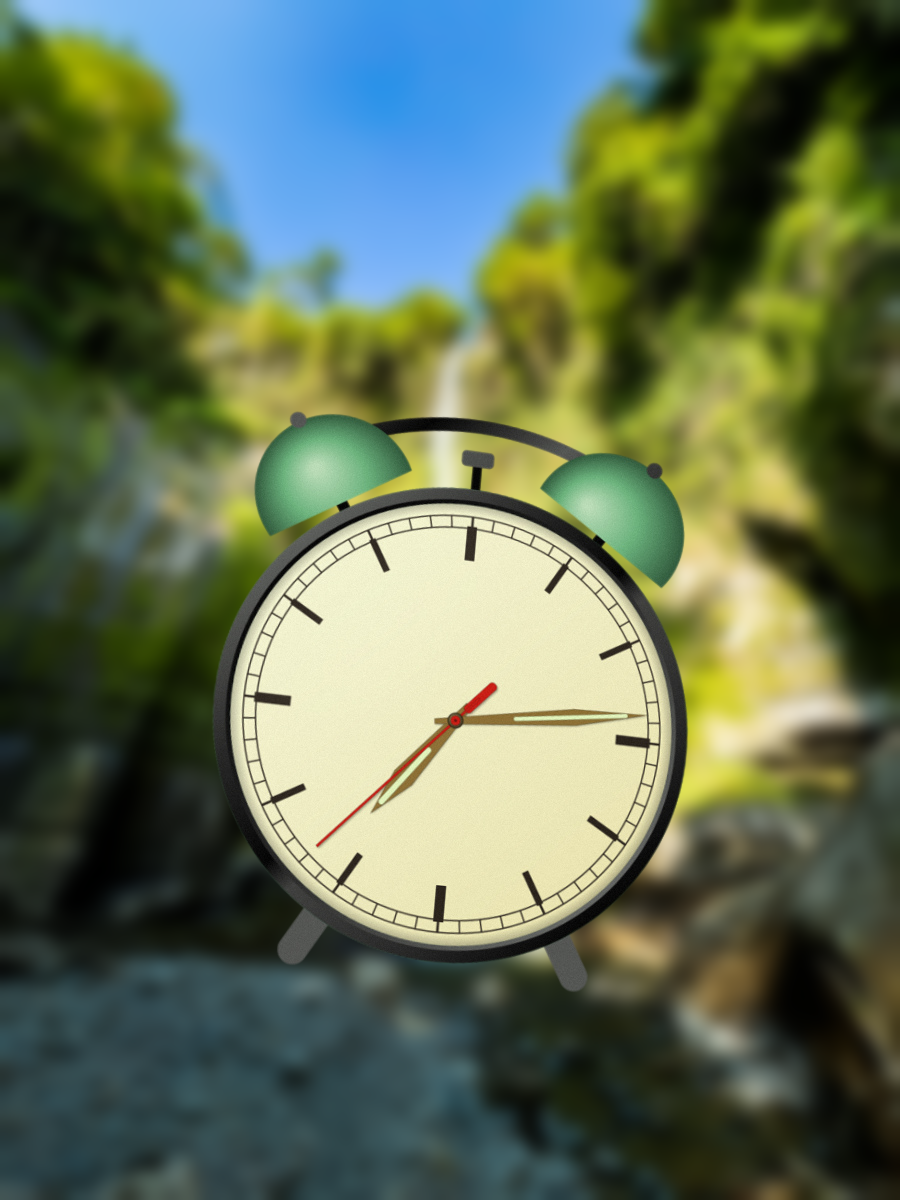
7:13:37
